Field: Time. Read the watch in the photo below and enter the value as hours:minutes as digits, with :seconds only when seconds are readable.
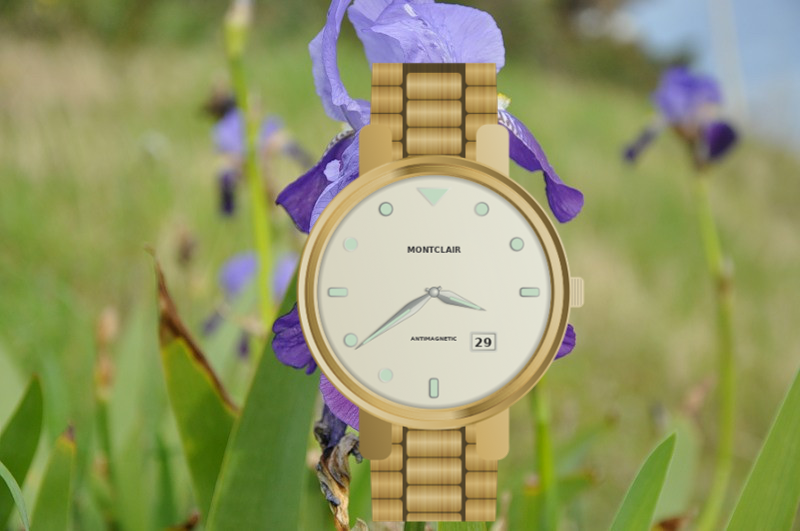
3:39
